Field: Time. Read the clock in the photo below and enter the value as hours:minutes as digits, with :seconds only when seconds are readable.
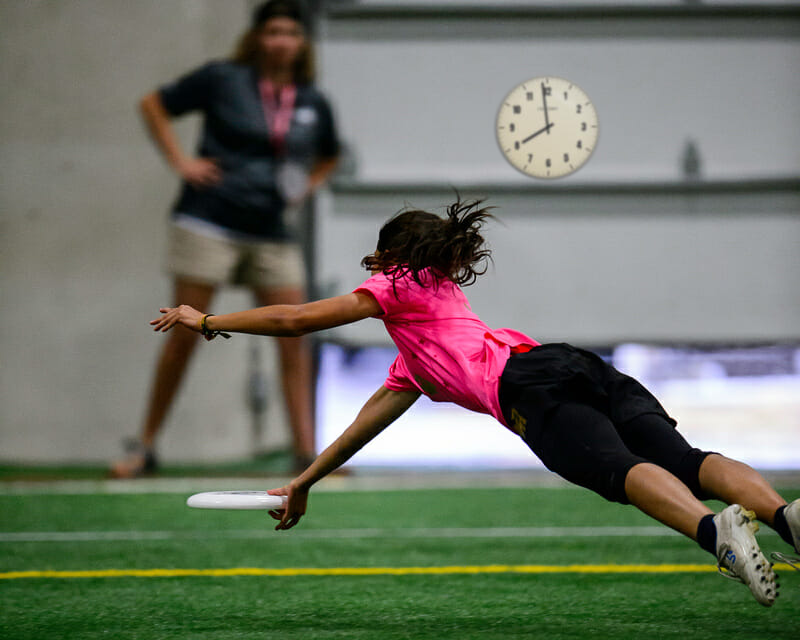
7:59
